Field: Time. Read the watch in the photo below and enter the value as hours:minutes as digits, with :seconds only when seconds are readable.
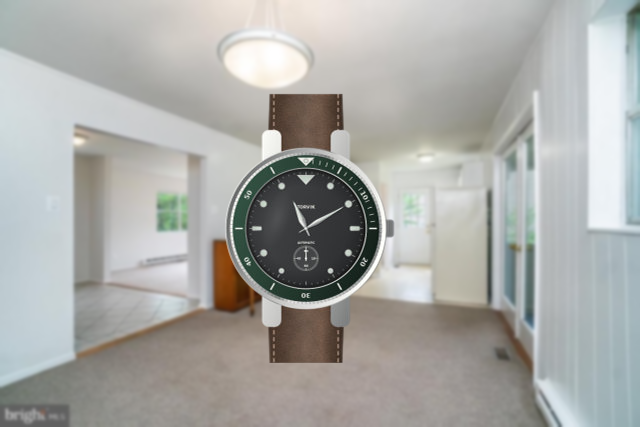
11:10
